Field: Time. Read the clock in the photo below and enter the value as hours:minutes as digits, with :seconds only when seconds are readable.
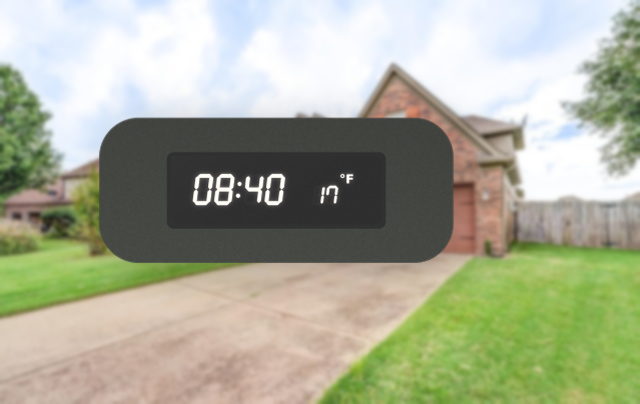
8:40
